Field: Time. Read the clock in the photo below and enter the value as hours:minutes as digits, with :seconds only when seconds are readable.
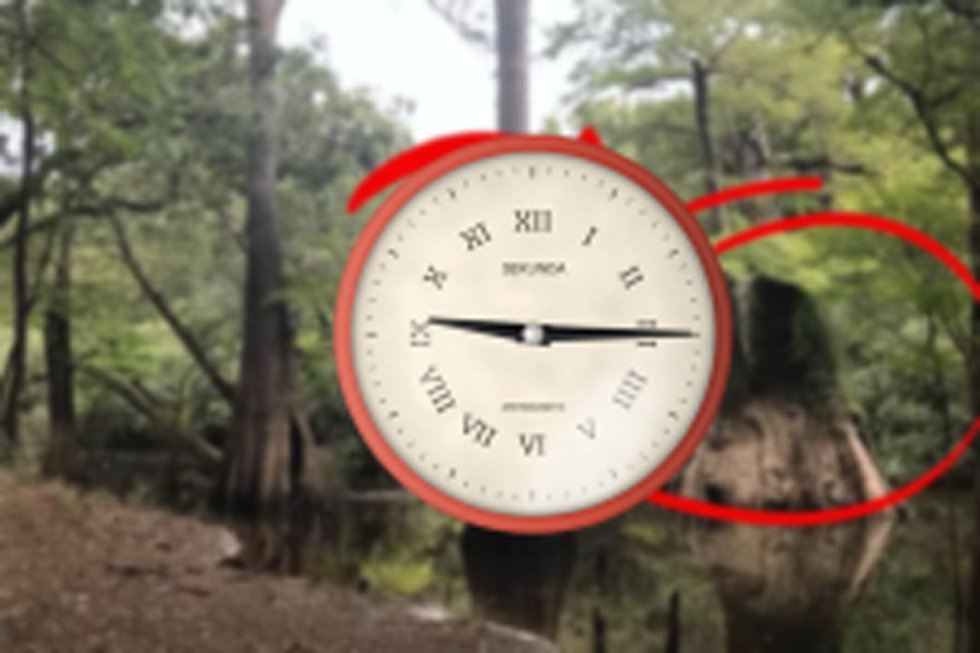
9:15
